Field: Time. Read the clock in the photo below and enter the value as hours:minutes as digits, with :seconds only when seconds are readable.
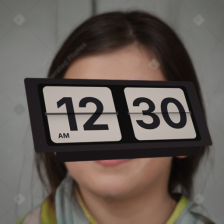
12:30
